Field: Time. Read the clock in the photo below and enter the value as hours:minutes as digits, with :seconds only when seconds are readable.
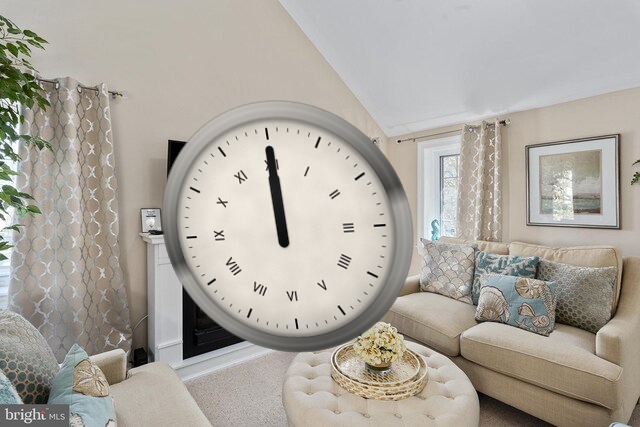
12:00
